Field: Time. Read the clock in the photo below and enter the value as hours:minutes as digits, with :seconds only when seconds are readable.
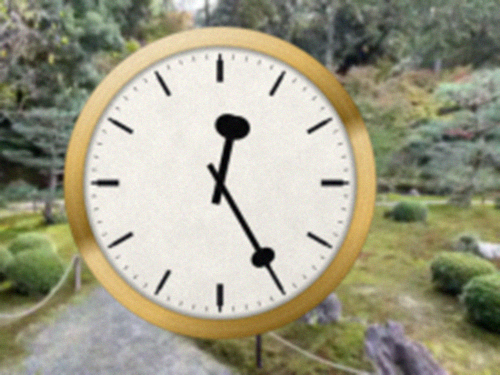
12:25
